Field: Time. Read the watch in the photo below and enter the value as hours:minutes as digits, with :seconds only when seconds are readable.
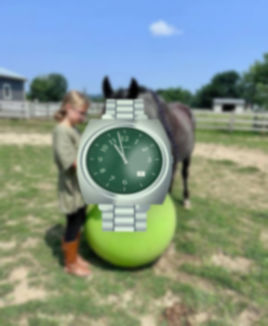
10:58
